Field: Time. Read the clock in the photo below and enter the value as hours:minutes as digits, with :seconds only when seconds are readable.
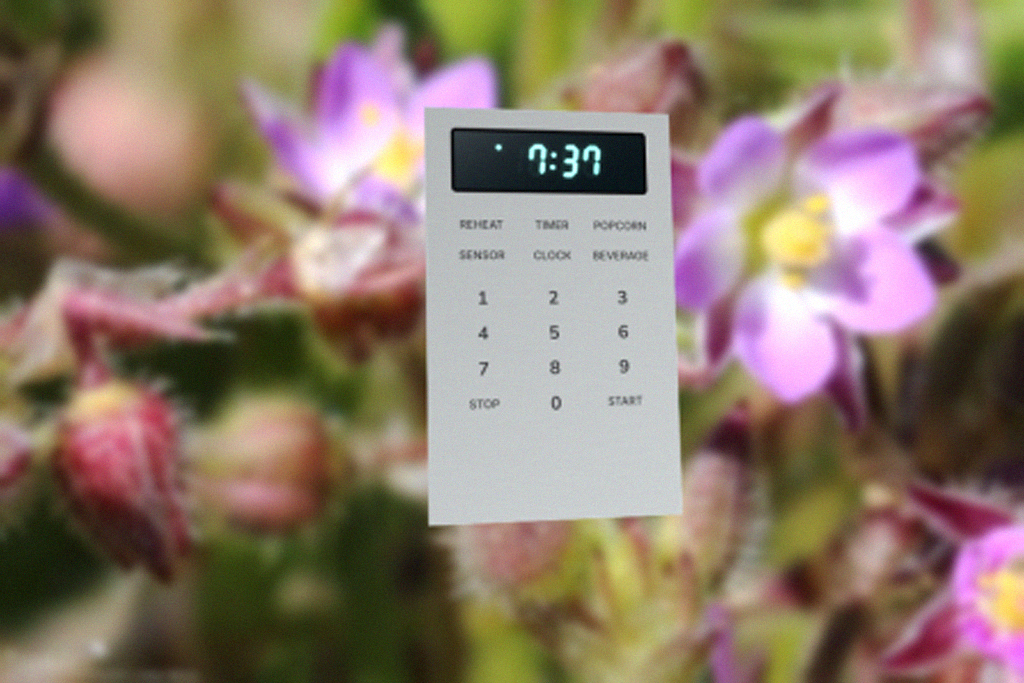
7:37
